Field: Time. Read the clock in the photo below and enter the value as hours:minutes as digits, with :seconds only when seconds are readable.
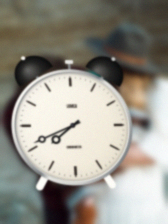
7:41
